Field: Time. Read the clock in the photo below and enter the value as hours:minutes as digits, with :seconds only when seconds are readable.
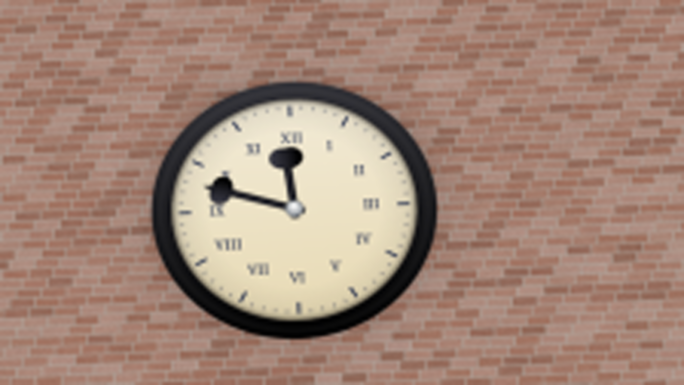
11:48
